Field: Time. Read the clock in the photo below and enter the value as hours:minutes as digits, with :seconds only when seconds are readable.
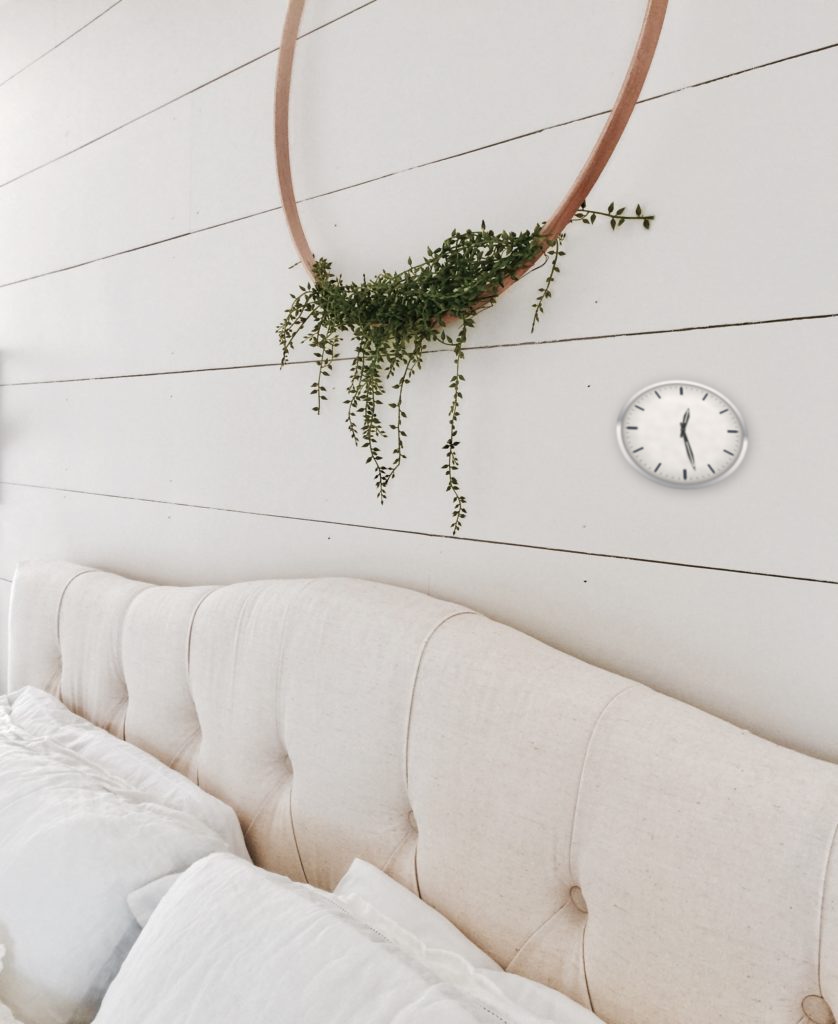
12:28
